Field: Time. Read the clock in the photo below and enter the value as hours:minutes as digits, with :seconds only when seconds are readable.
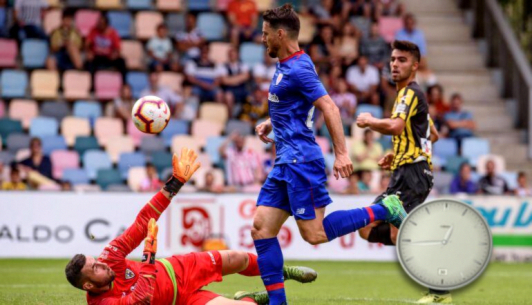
12:44
